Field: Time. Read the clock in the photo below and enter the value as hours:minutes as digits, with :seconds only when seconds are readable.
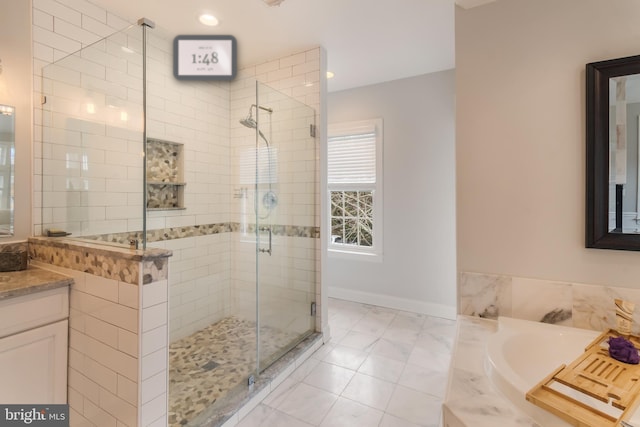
1:48
